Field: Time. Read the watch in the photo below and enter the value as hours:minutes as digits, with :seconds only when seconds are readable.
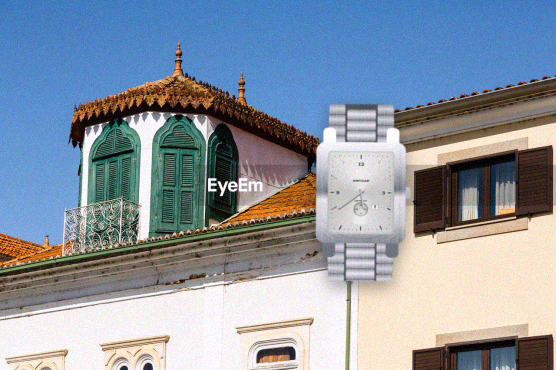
5:39
